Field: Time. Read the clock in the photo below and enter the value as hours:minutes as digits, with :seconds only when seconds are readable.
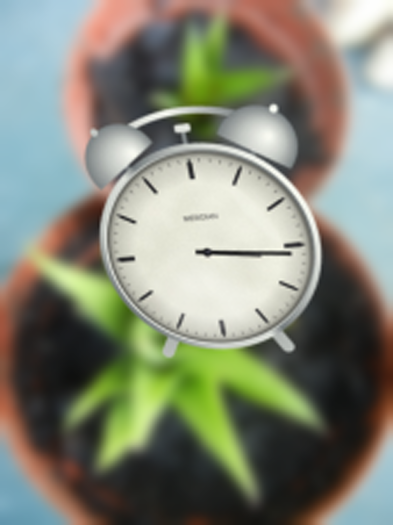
3:16
